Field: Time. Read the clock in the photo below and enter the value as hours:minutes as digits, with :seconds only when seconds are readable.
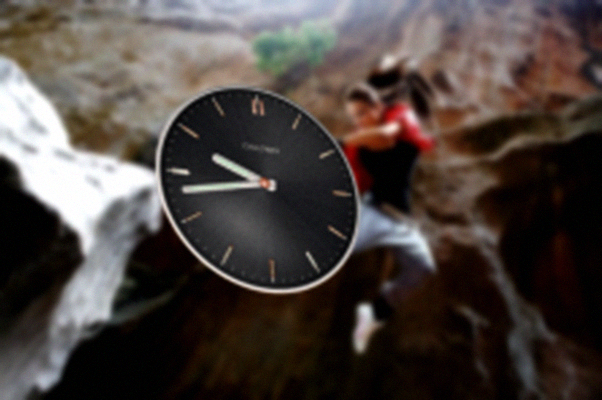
9:43
